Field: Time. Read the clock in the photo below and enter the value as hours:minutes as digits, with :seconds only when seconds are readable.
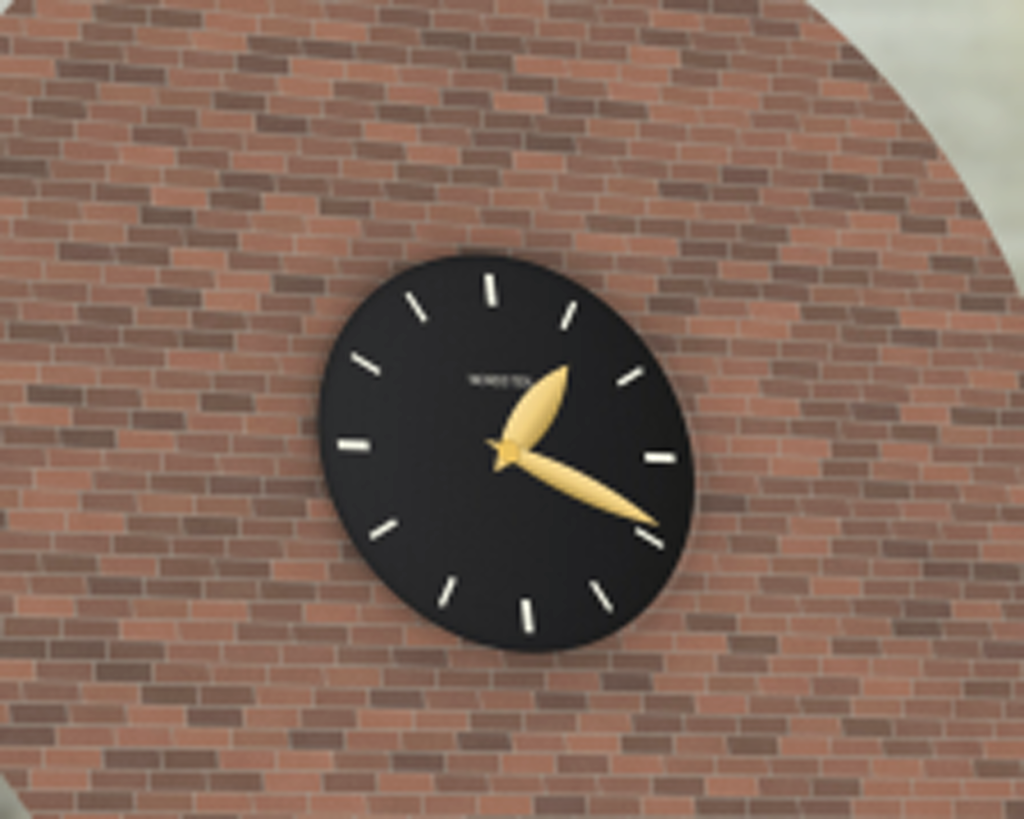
1:19
